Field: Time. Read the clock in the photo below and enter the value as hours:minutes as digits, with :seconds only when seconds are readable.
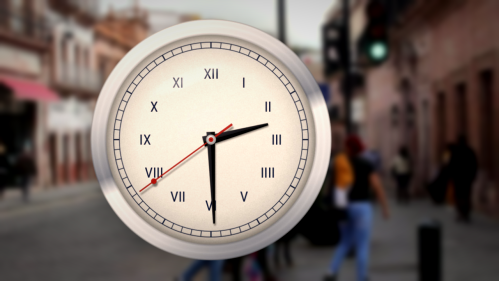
2:29:39
